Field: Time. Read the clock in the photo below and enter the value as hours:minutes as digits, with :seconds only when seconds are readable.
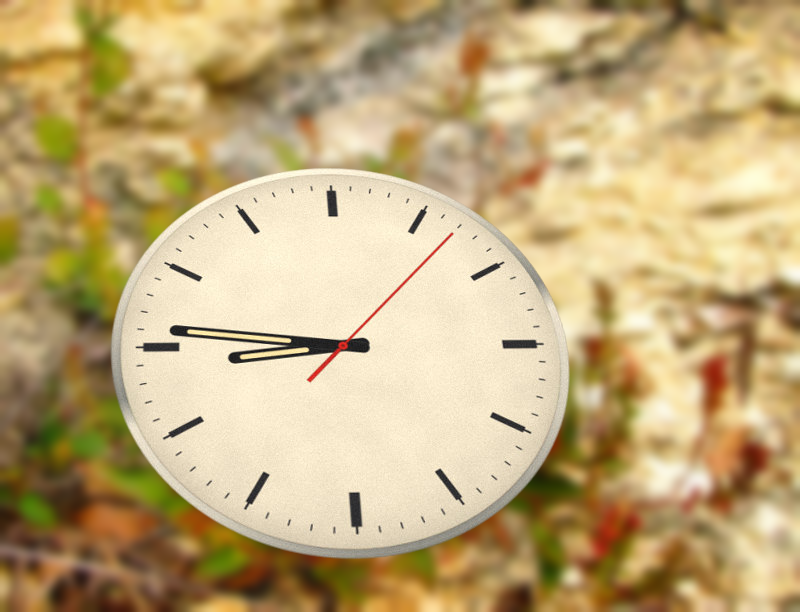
8:46:07
